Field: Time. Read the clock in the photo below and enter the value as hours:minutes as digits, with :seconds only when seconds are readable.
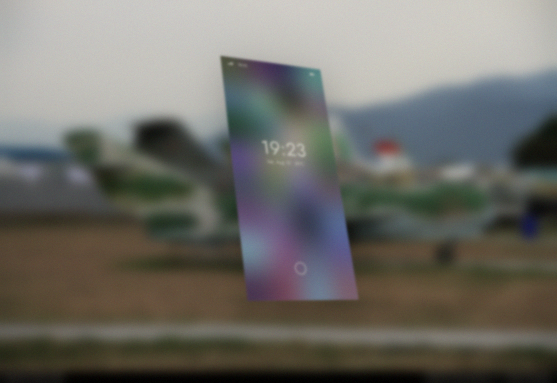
19:23
